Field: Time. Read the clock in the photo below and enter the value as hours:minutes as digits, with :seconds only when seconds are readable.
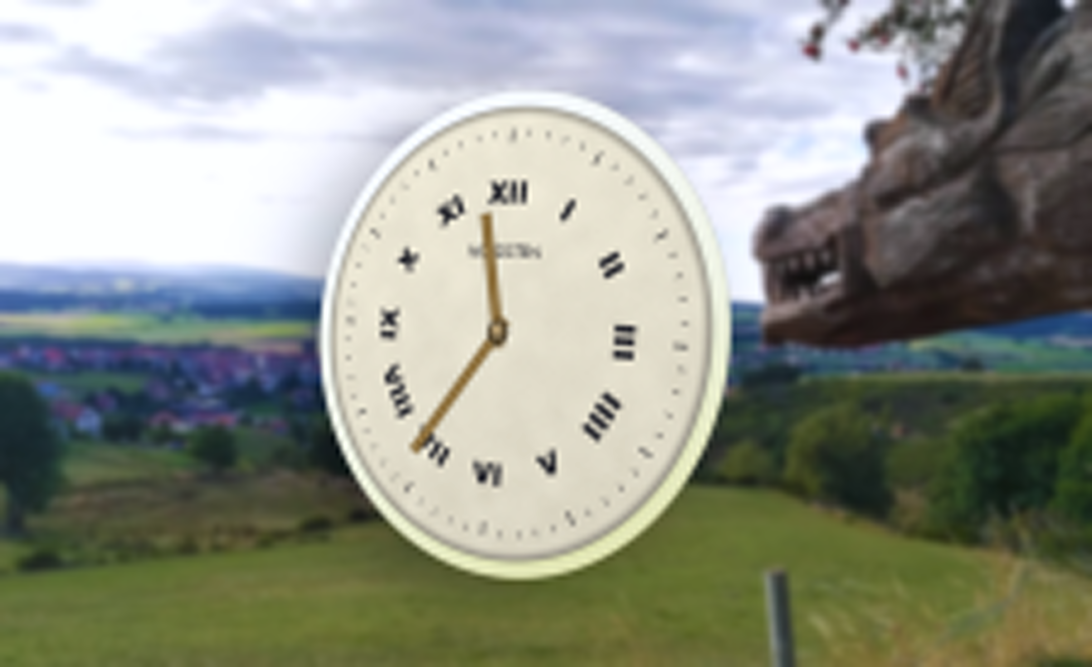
11:36
